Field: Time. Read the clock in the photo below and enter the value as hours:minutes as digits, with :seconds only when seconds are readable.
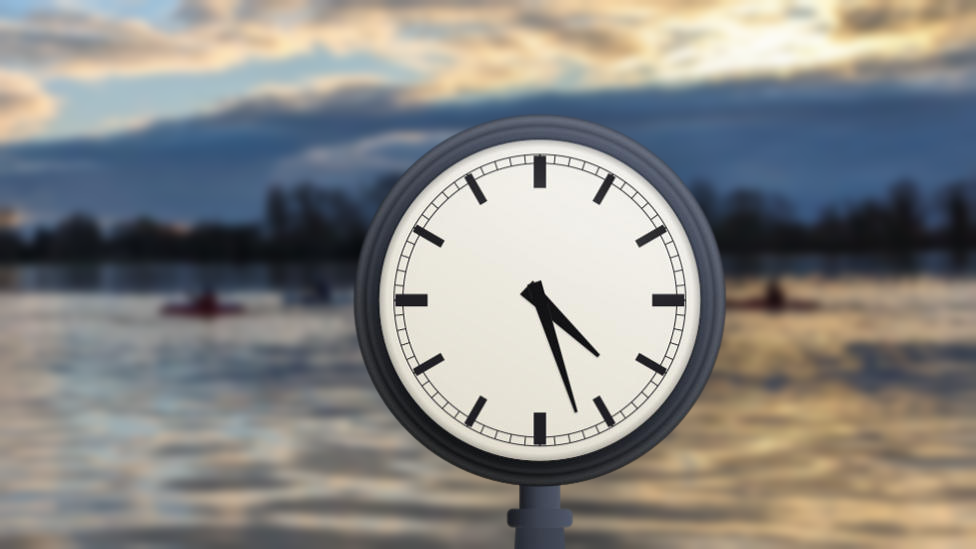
4:27
